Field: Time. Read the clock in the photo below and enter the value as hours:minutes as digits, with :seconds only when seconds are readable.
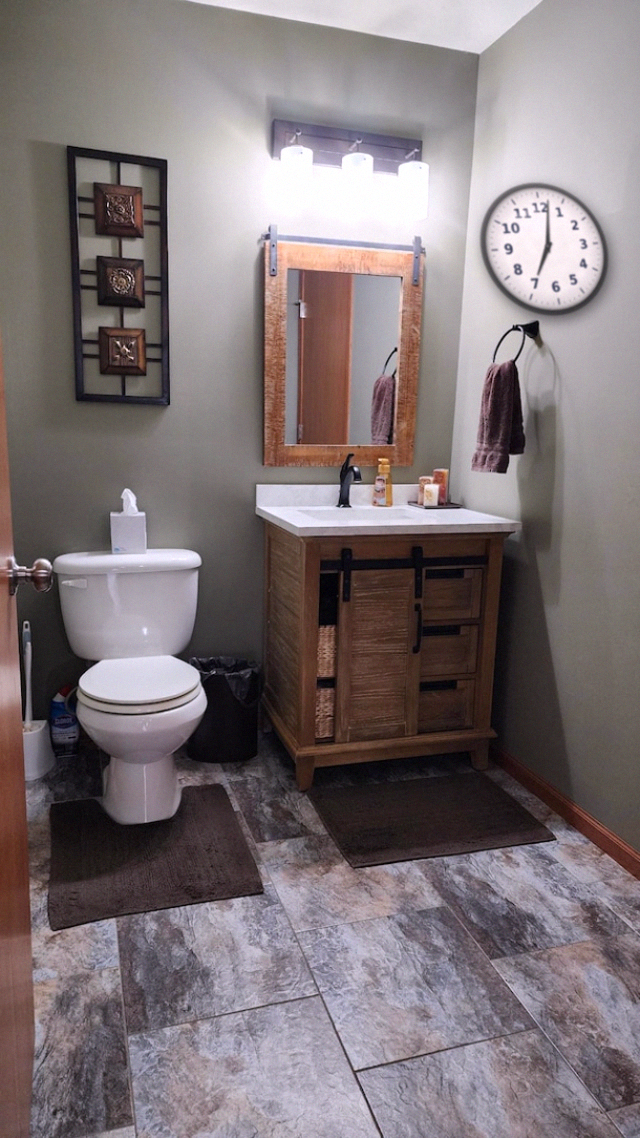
7:02
